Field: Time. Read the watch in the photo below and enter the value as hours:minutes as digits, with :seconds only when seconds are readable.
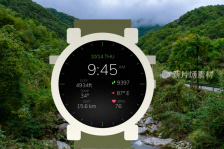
9:45
